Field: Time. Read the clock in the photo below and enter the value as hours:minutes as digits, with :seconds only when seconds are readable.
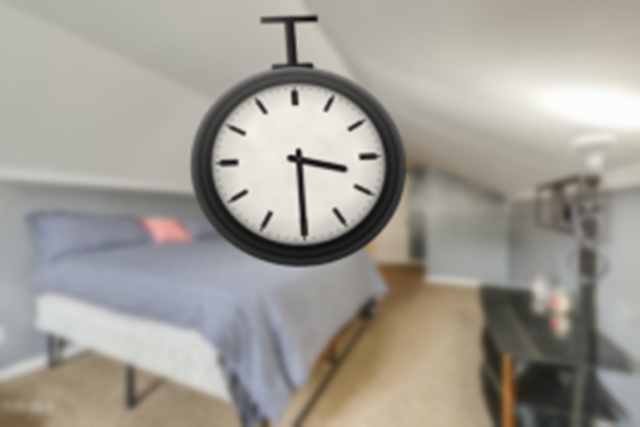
3:30
